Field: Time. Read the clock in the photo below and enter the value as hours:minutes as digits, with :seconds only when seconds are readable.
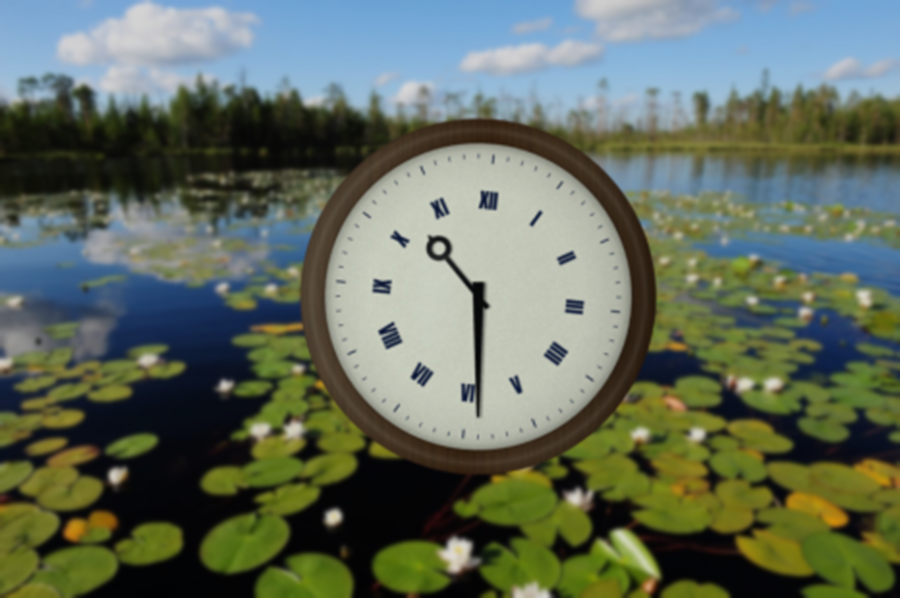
10:29
